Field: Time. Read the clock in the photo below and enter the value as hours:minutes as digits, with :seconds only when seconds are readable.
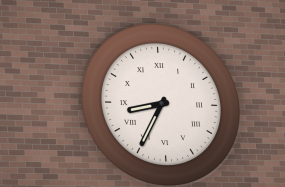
8:35
